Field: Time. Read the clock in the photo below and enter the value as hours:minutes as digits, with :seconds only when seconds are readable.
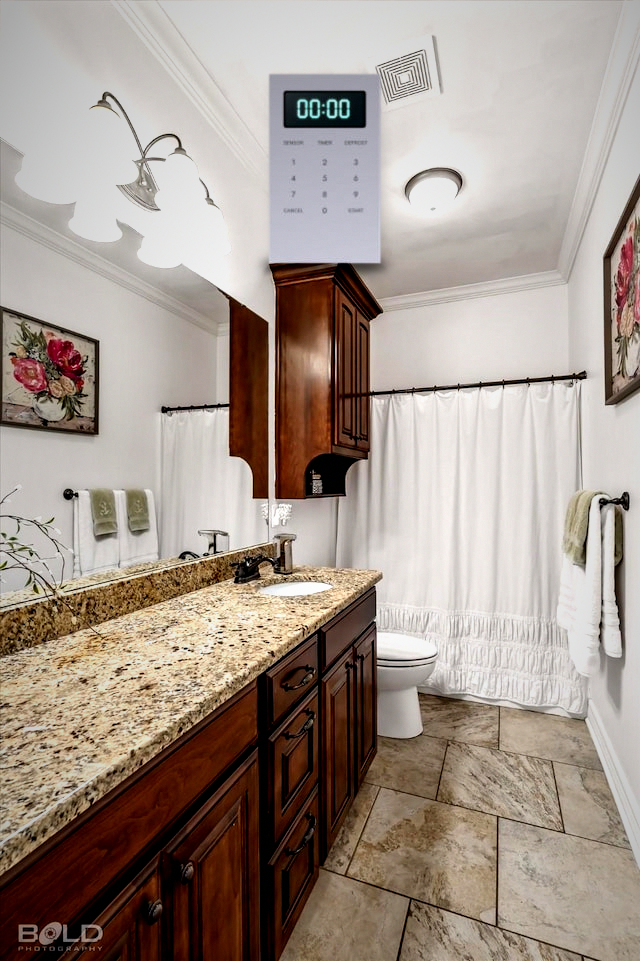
0:00
